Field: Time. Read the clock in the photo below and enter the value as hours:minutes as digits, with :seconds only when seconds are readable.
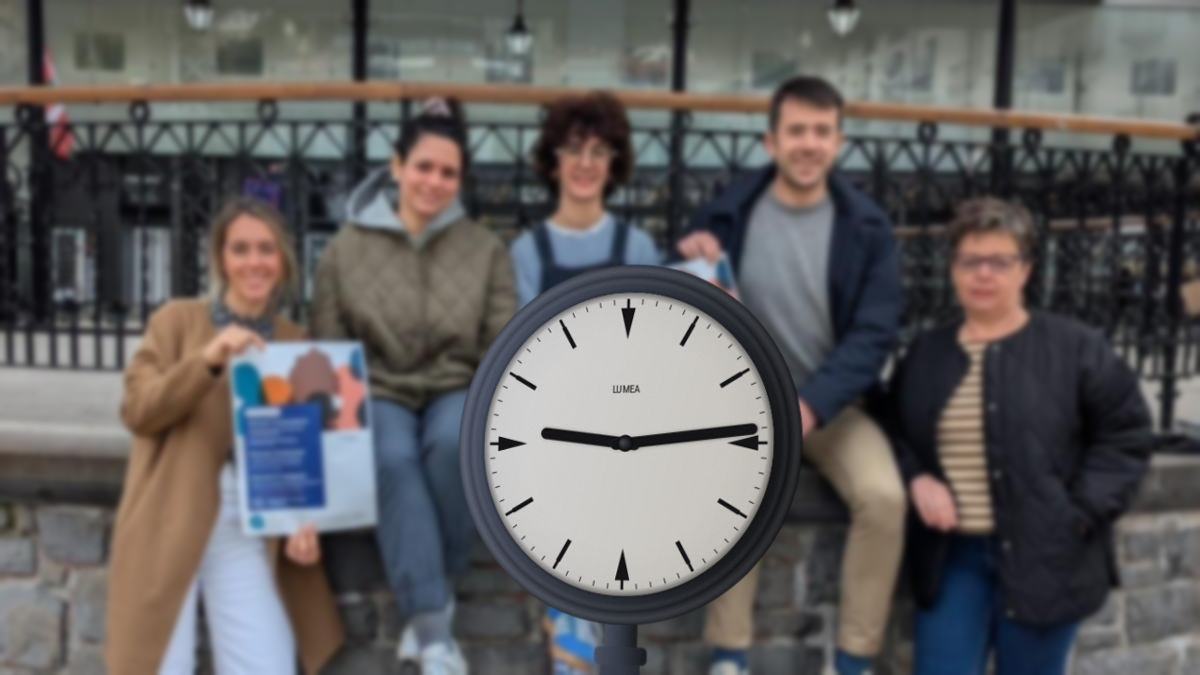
9:14
